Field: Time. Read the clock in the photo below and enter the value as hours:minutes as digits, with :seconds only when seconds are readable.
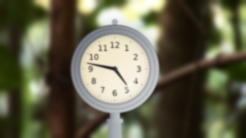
4:47
